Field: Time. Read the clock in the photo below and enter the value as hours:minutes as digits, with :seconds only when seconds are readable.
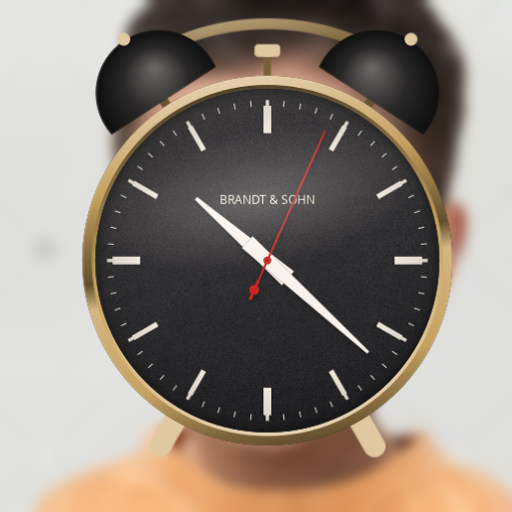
10:22:04
